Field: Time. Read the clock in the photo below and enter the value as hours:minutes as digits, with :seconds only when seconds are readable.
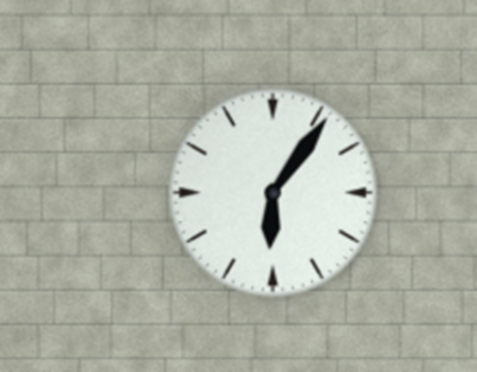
6:06
